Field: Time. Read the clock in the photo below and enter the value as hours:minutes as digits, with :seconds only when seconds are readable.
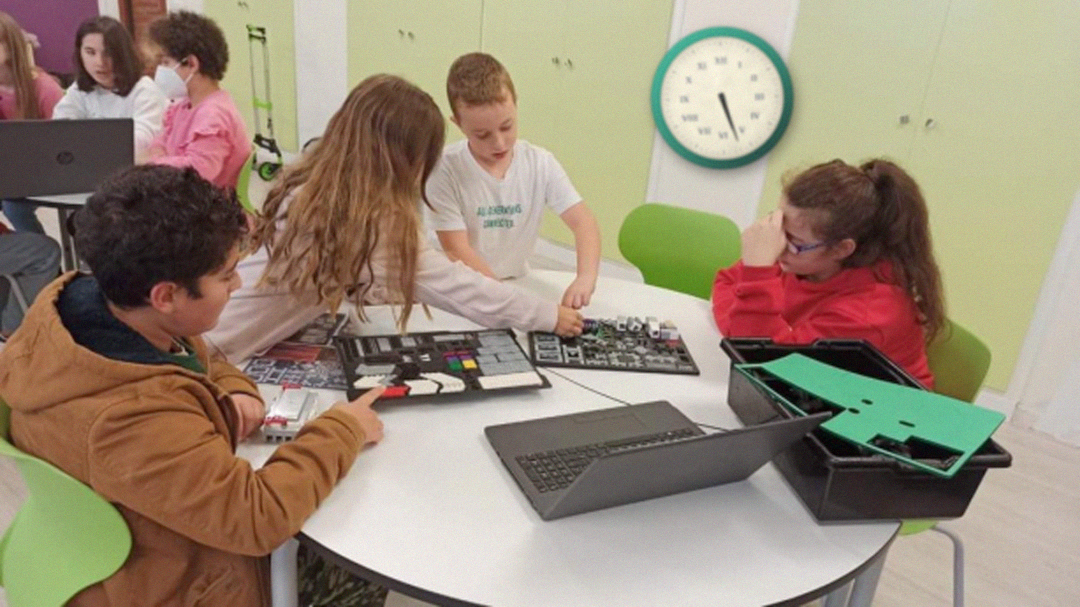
5:27
